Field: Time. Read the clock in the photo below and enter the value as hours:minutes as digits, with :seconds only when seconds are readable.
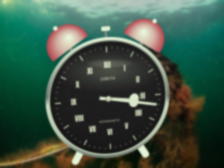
3:17
